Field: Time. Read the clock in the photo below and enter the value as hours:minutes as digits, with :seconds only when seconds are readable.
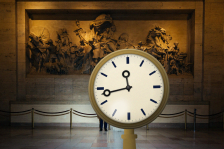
11:43
